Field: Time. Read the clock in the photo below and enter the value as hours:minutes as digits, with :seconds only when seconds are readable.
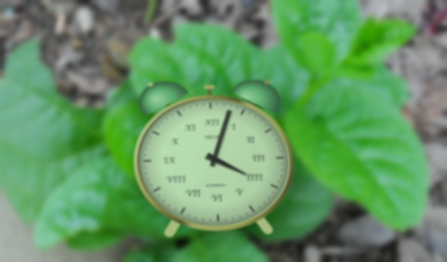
4:03
